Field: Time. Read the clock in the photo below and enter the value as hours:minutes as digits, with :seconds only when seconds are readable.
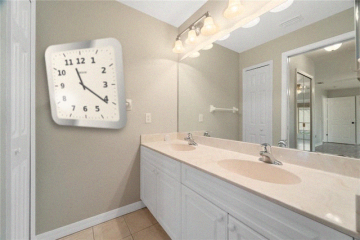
11:21
